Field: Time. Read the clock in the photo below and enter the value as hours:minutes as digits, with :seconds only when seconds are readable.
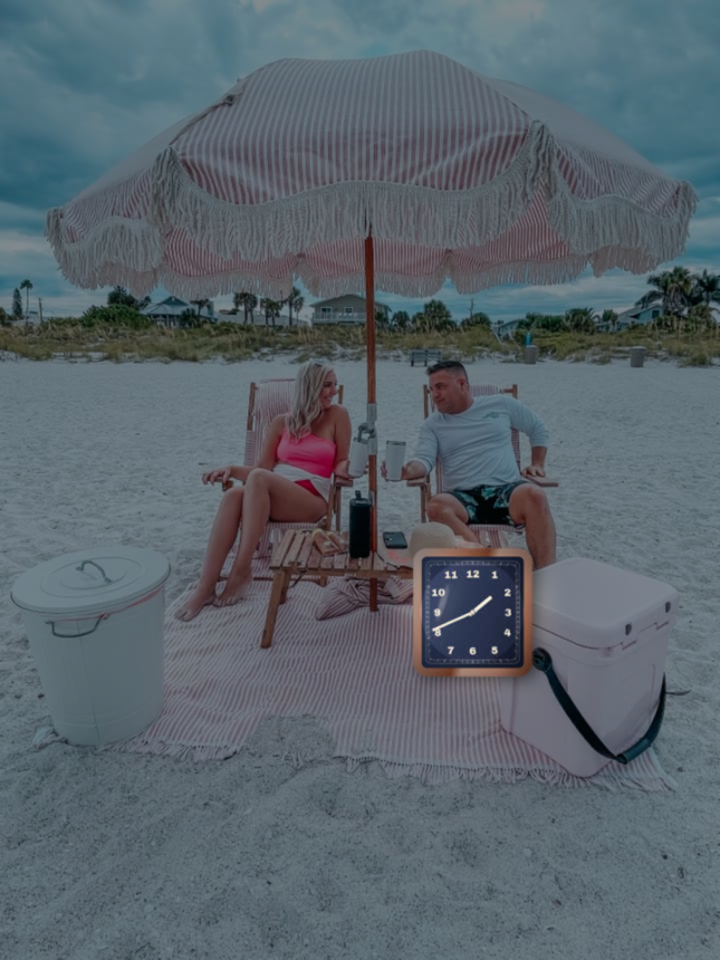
1:41
